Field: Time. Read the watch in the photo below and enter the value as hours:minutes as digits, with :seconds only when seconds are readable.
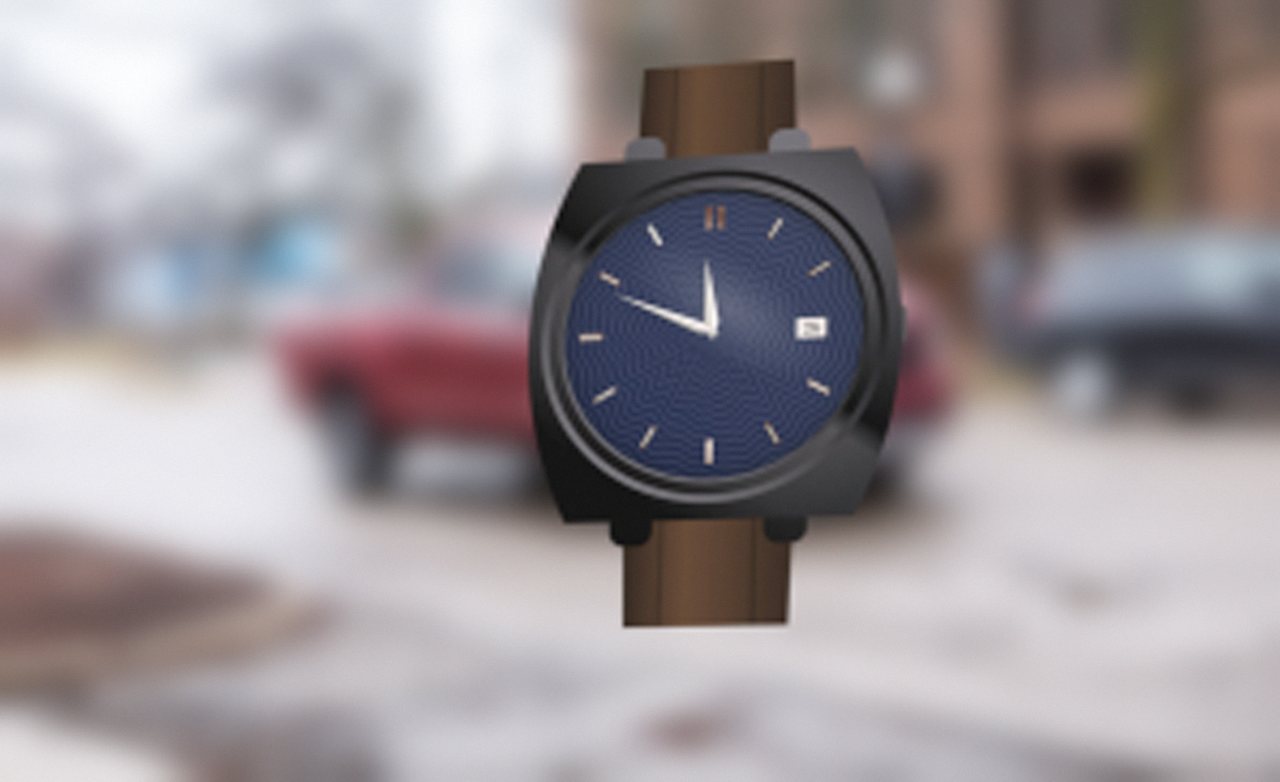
11:49
